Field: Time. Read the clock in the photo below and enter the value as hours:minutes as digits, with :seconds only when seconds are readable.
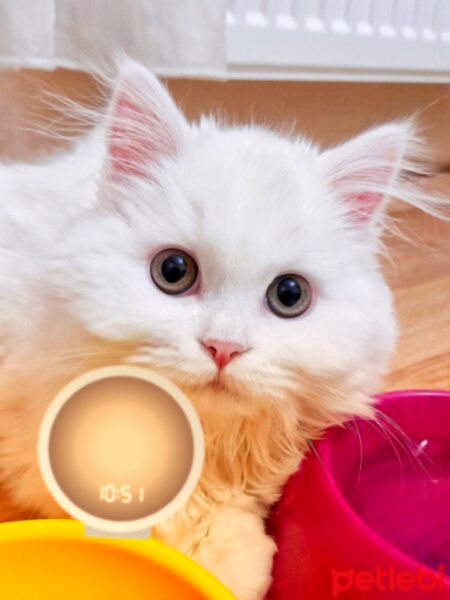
10:51
